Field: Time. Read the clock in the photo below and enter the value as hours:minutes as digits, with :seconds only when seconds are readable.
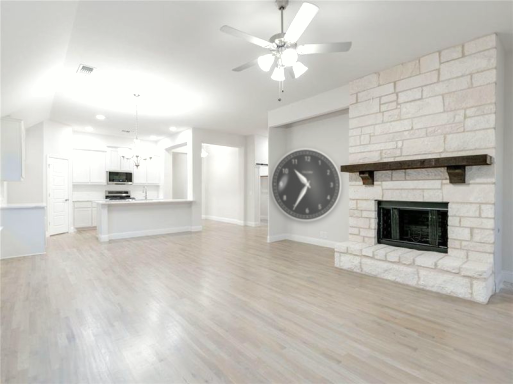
10:35
